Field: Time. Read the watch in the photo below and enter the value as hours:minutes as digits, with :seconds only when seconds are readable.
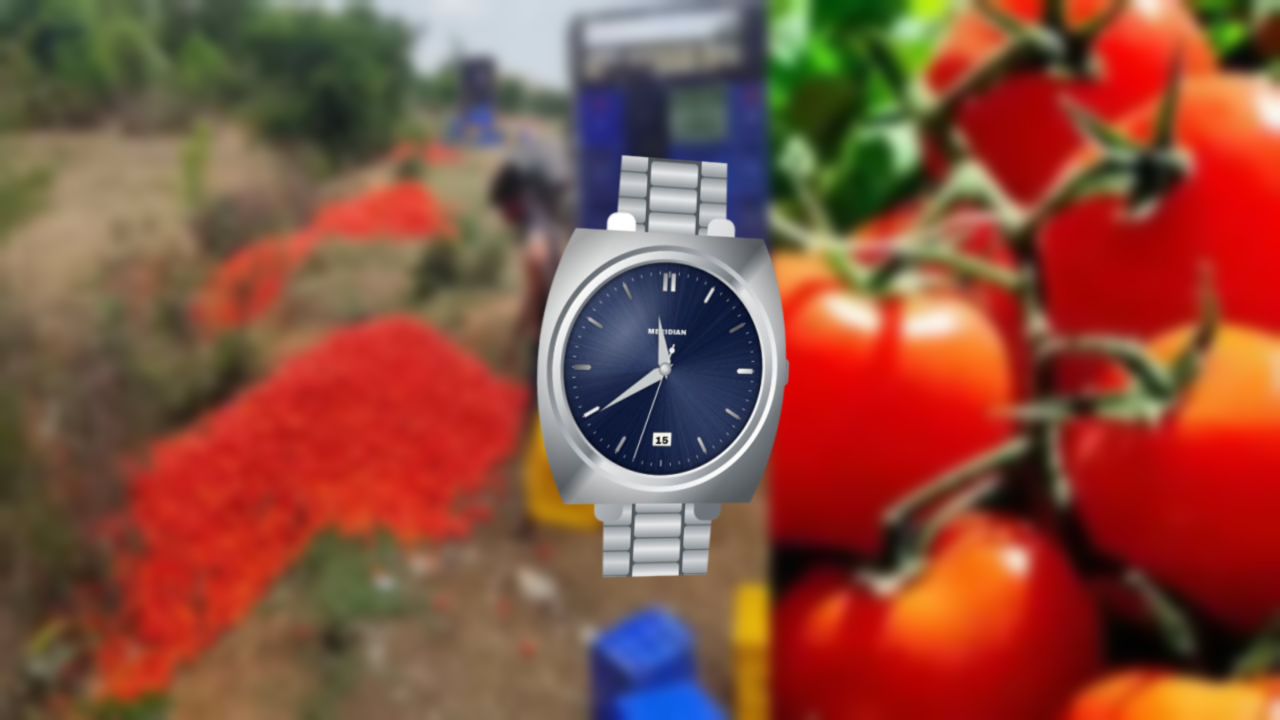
11:39:33
